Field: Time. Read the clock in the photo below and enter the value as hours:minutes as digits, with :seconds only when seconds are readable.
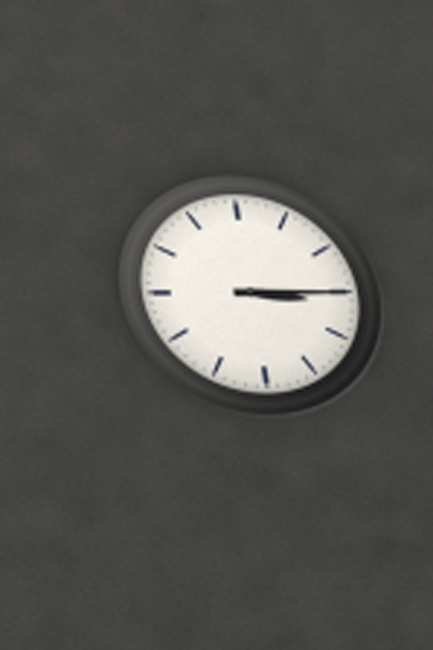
3:15
